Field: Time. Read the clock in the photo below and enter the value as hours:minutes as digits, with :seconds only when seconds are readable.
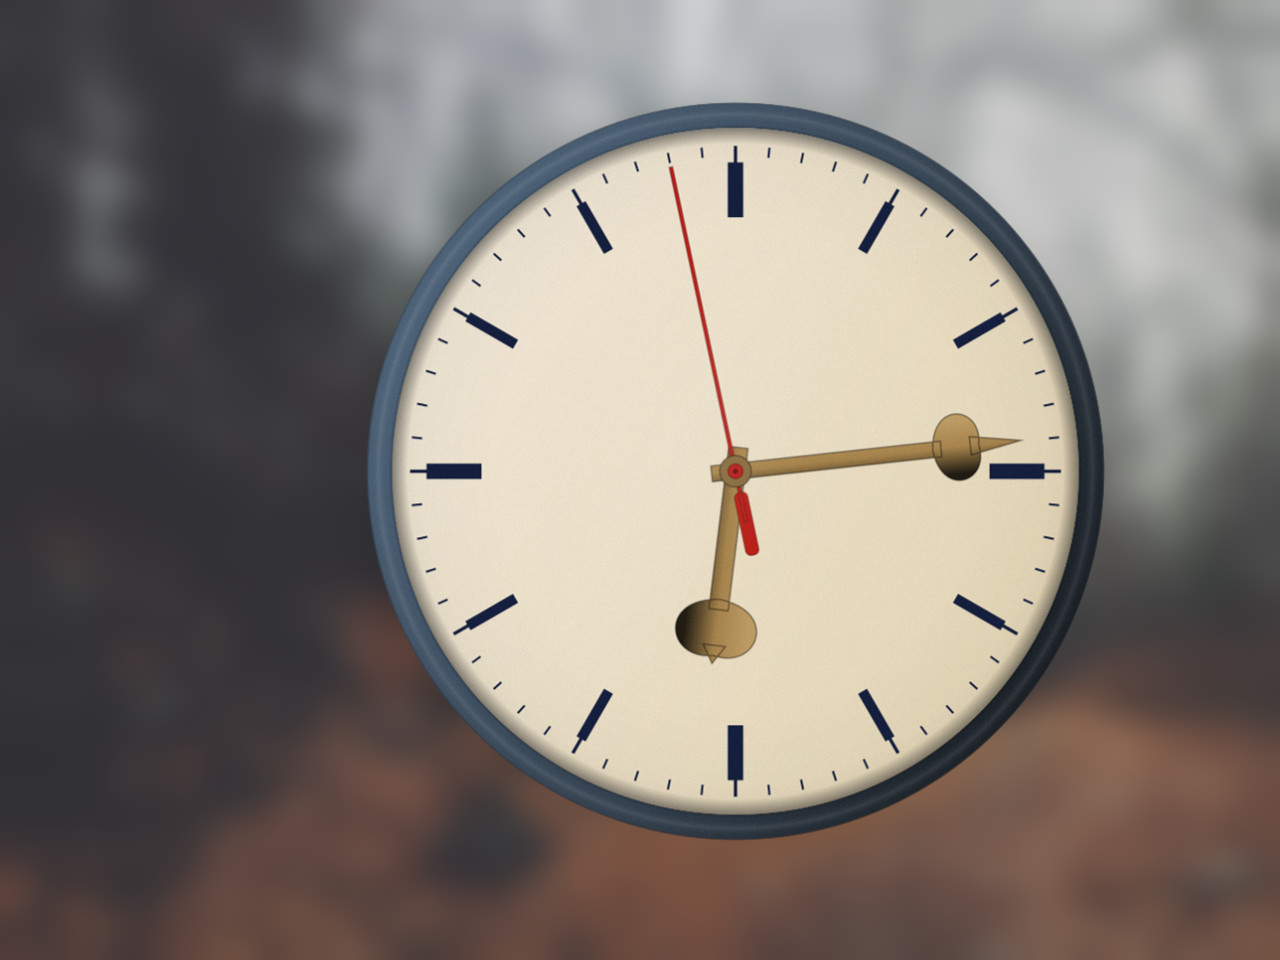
6:13:58
